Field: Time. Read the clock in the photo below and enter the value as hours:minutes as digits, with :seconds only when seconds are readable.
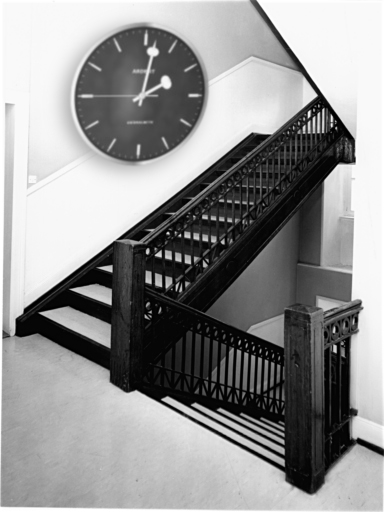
2:01:45
